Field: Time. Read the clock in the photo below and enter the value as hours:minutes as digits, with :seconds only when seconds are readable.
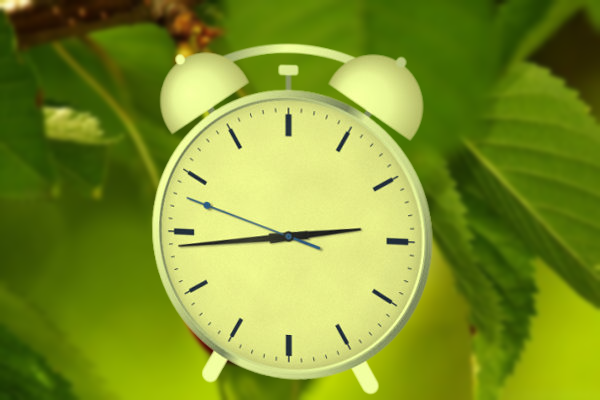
2:43:48
